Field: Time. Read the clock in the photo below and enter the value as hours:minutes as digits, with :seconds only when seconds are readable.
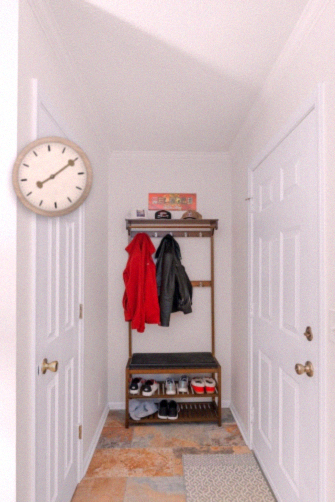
8:10
